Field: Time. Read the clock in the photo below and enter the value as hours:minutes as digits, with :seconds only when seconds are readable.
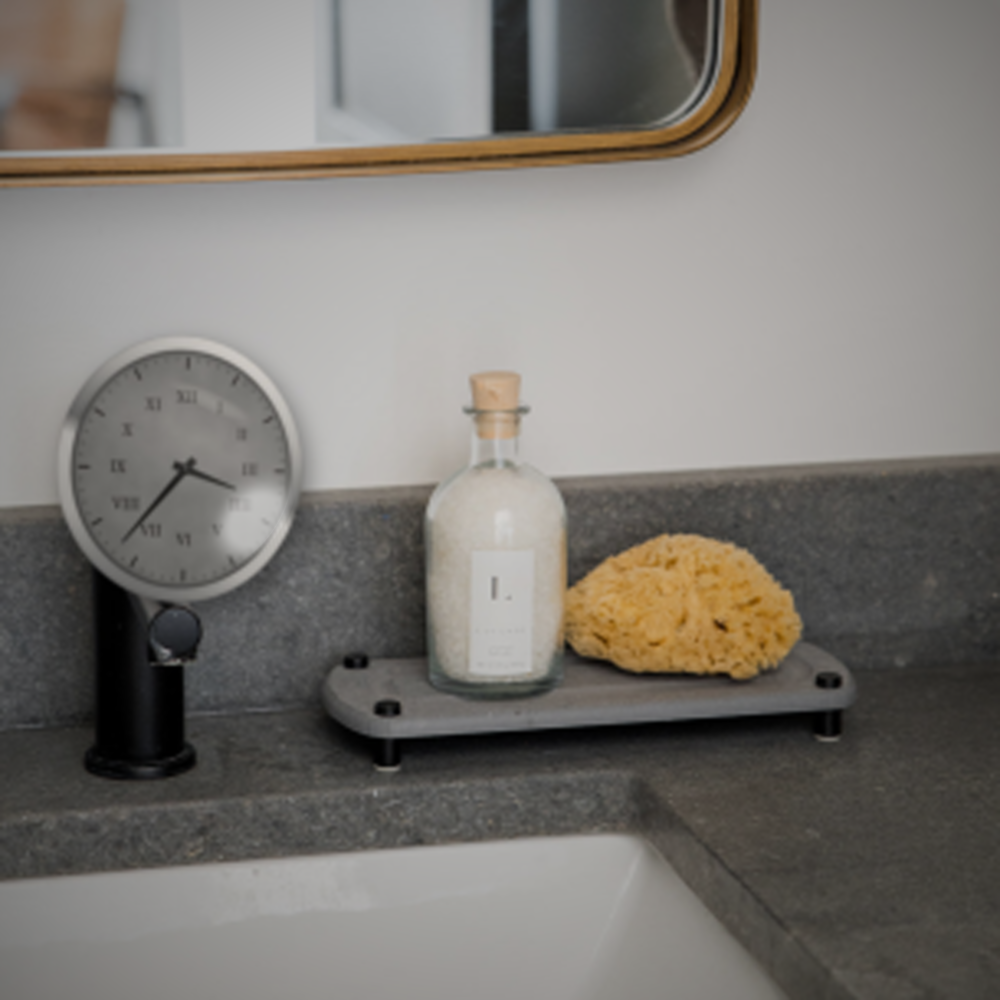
3:37
